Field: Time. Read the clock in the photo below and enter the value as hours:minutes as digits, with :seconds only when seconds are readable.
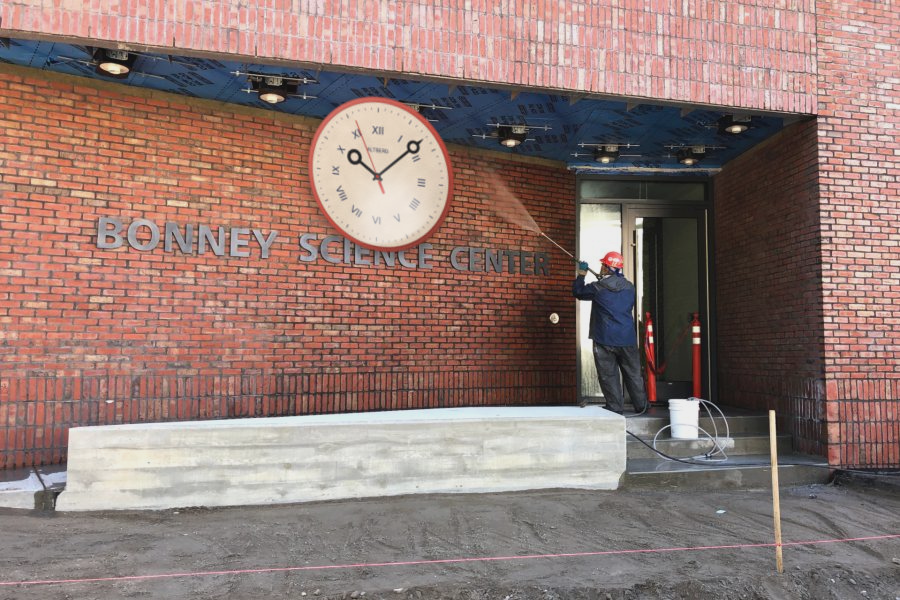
10:07:56
